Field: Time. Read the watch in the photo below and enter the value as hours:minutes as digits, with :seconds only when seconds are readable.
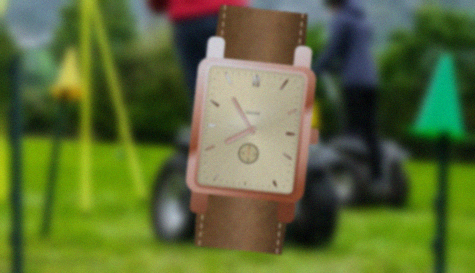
7:54
